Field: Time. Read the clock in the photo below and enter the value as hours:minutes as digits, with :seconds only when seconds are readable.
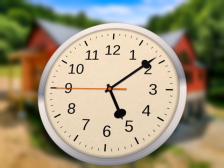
5:08:45
